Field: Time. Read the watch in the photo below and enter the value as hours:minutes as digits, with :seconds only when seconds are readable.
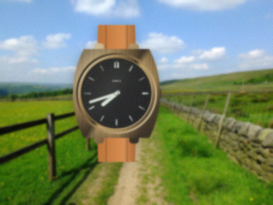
7:42
